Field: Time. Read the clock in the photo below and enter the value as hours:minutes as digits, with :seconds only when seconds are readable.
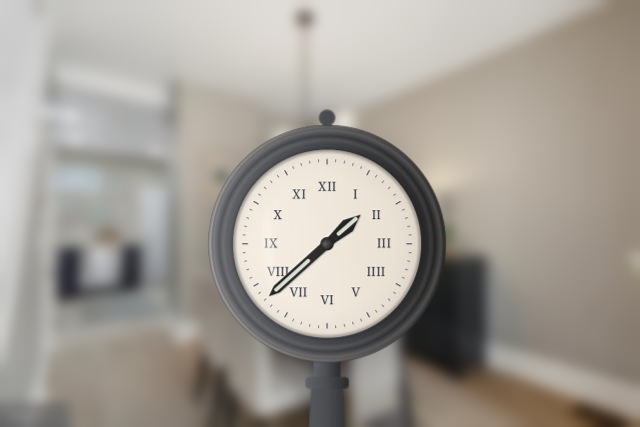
1:38
